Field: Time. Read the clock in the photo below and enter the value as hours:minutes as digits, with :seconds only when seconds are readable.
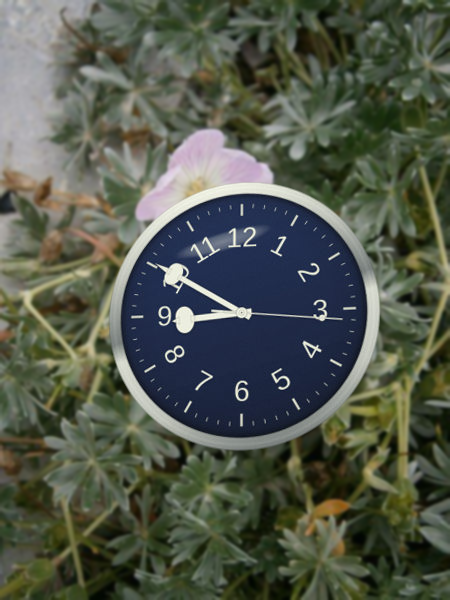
8:50:16
